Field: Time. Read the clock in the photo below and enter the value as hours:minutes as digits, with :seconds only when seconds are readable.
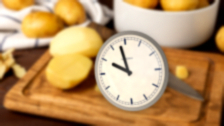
9:58
